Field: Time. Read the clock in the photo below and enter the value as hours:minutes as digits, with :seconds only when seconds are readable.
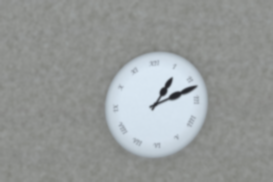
1:12
